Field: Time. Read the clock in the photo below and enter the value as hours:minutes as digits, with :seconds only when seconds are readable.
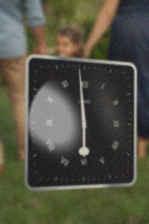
5:59
